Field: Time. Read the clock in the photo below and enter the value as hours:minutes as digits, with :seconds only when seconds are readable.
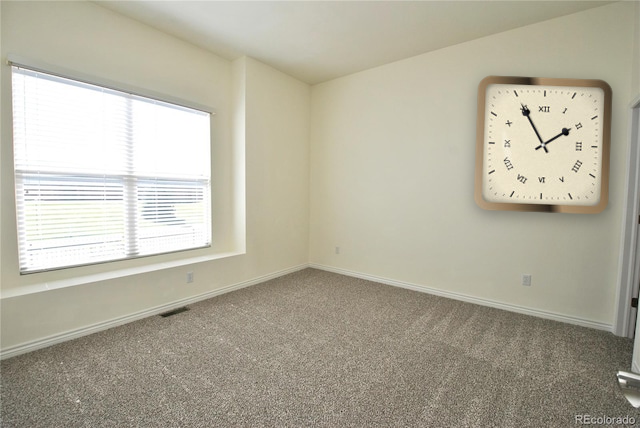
1:55
